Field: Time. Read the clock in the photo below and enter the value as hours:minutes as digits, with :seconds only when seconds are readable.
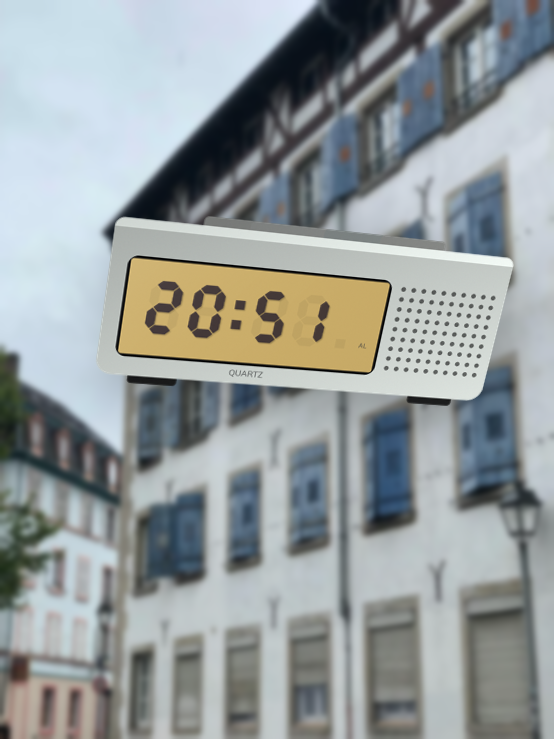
20:51
